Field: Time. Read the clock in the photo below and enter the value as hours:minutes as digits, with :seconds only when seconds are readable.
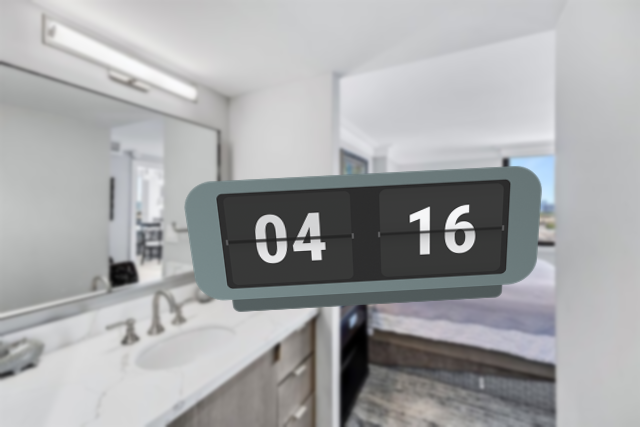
4:16
